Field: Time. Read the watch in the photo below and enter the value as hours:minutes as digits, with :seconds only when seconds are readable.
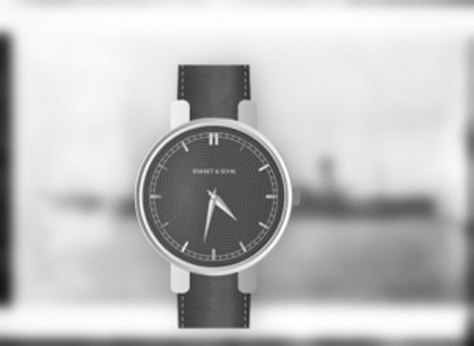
4:32
